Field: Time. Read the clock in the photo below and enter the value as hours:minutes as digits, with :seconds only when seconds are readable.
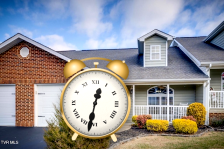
12:32
